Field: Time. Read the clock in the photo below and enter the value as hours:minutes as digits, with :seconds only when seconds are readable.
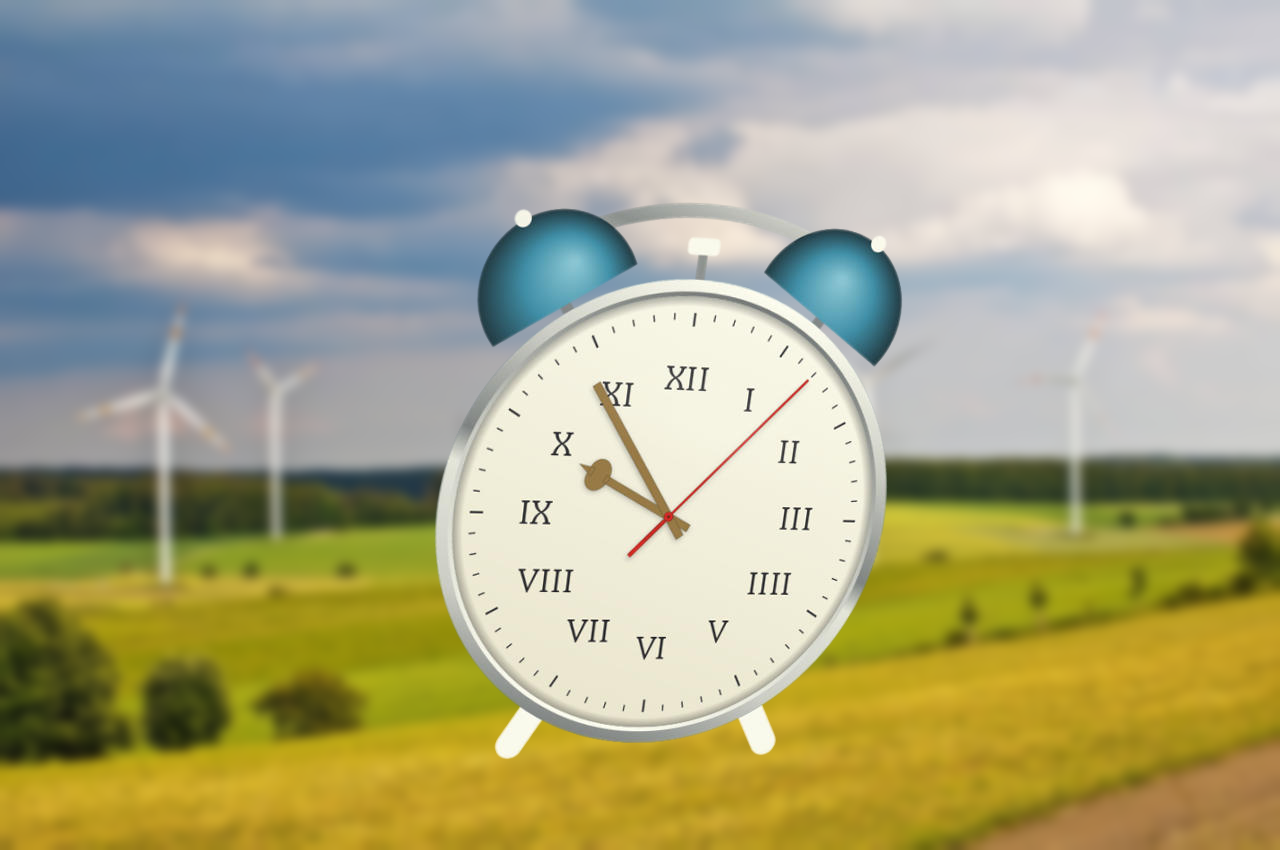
9:54:07
